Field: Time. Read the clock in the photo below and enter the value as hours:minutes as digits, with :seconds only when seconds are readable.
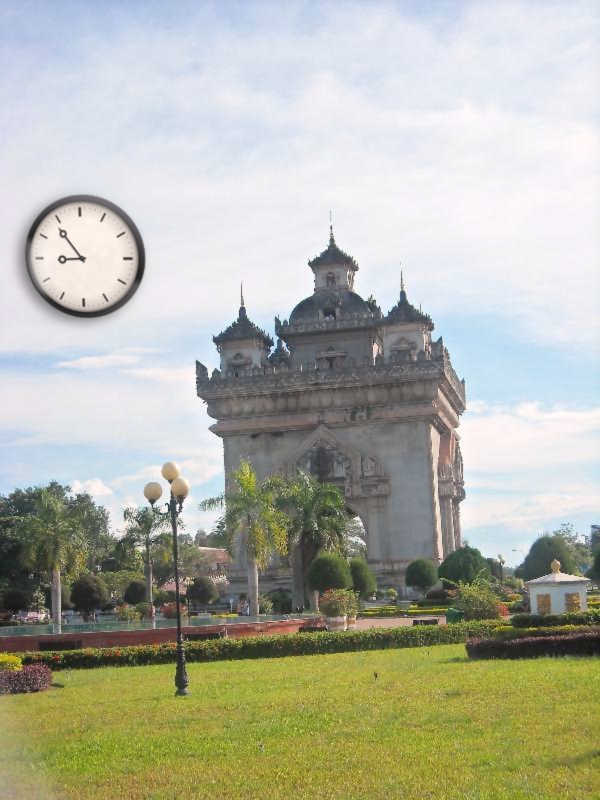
8:54
